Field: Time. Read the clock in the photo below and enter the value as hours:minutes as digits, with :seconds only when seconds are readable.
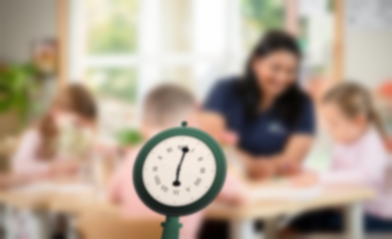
6:02
